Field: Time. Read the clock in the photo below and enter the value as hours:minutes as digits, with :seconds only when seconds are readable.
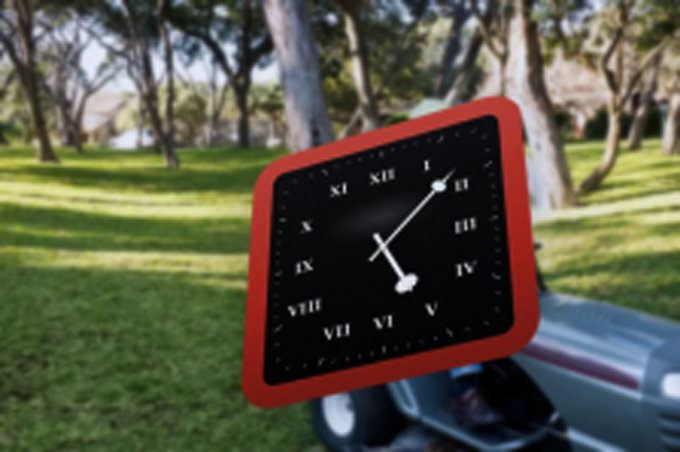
5:08
